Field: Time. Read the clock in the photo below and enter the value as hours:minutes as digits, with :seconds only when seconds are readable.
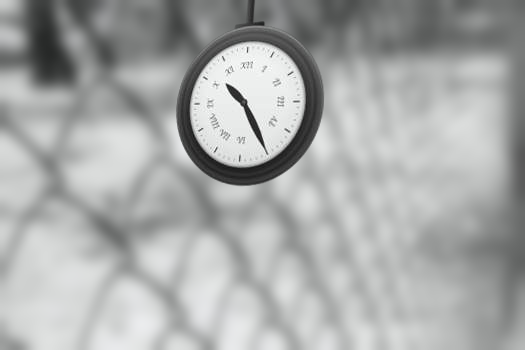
10:25
